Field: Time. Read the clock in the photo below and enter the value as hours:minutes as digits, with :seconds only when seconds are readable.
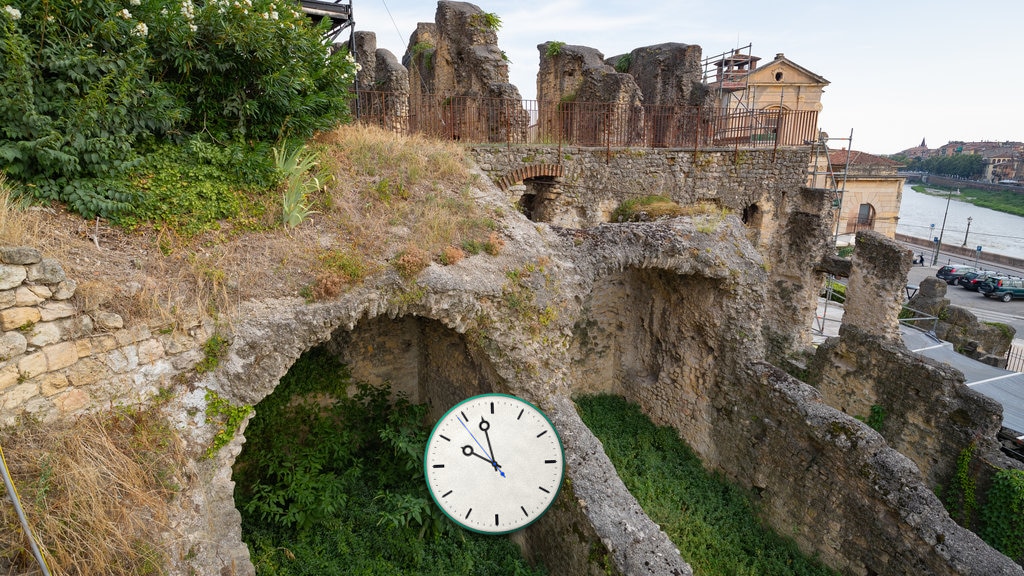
9:57:54
